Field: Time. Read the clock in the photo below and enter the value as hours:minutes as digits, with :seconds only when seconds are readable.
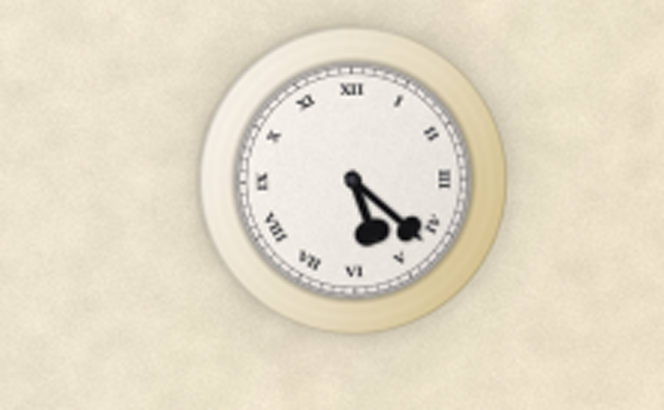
5:22
